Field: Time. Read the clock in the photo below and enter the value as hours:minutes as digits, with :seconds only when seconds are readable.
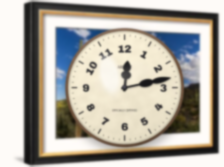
12:13
